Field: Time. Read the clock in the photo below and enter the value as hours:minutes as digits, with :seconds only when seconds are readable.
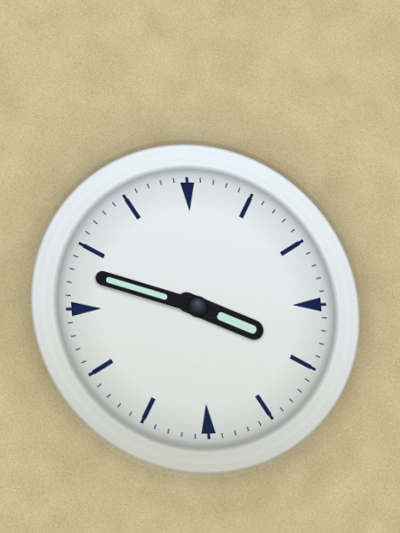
3:48
